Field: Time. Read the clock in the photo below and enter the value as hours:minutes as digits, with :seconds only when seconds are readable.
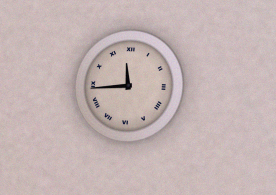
11:44
